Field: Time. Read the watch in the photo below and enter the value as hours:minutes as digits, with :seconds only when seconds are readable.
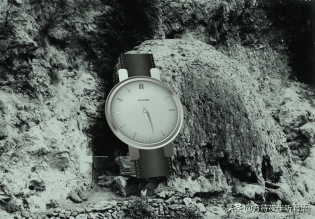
5:28
